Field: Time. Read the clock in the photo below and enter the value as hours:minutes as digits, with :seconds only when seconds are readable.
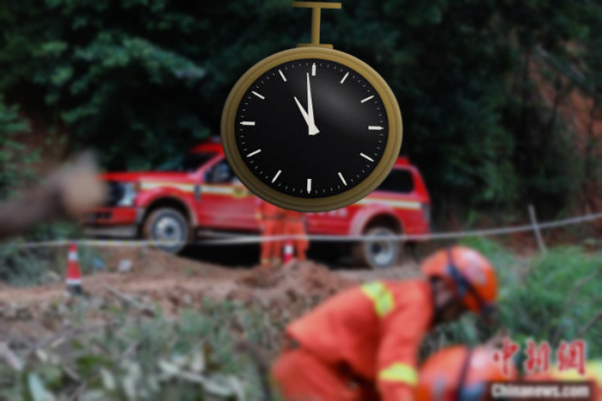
10:59
